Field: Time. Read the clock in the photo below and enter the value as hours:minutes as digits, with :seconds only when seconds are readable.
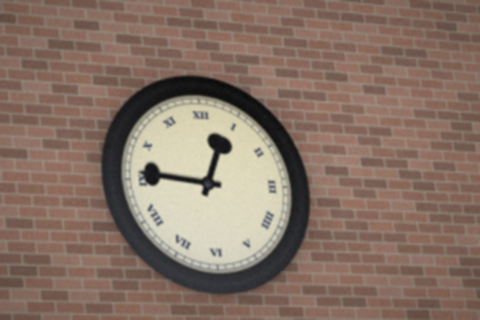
12:46
